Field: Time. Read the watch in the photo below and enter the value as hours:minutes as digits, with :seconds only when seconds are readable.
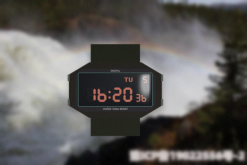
16:20:36
